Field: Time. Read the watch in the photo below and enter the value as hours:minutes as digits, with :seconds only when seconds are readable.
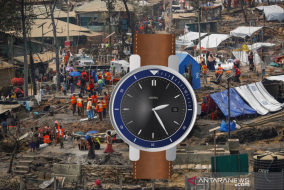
2:25
